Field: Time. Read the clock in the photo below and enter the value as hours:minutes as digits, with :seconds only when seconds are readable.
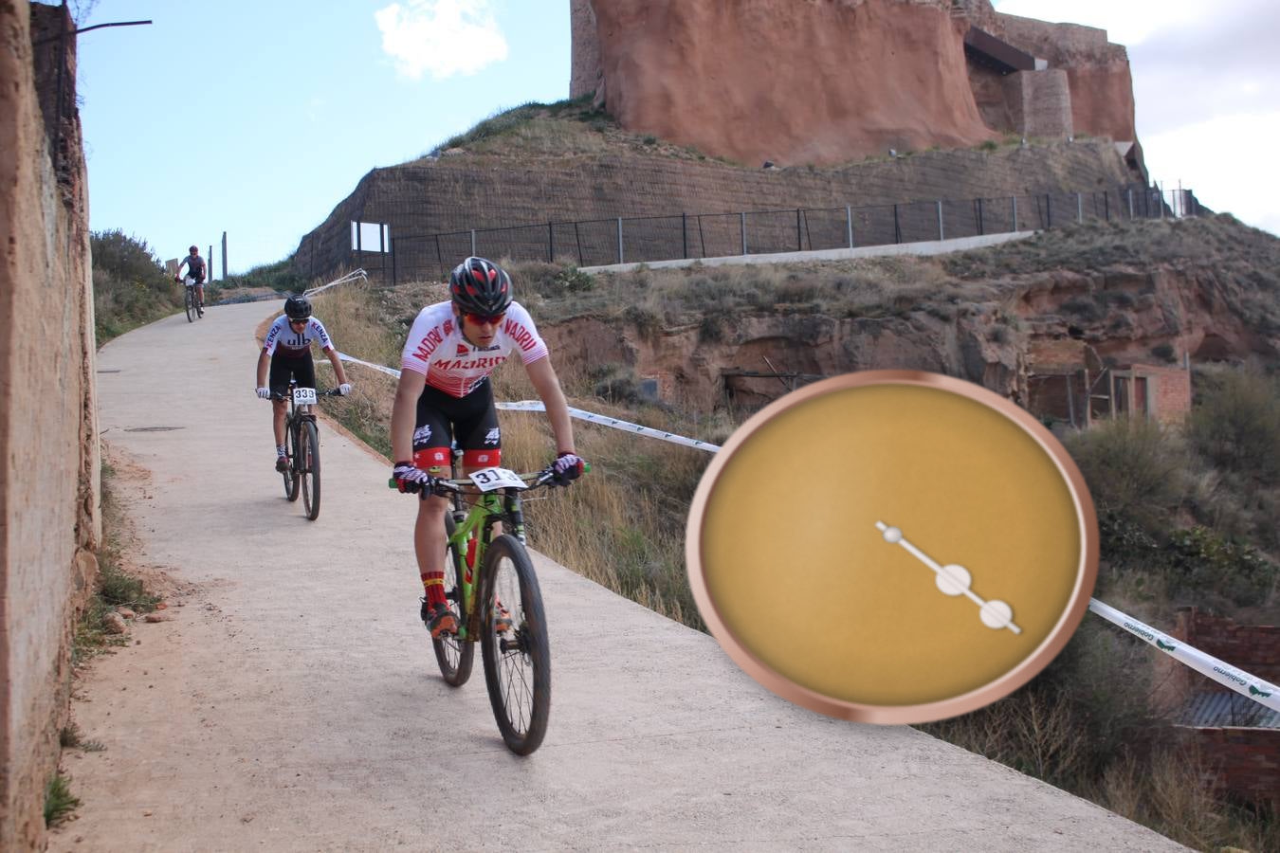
4:22
